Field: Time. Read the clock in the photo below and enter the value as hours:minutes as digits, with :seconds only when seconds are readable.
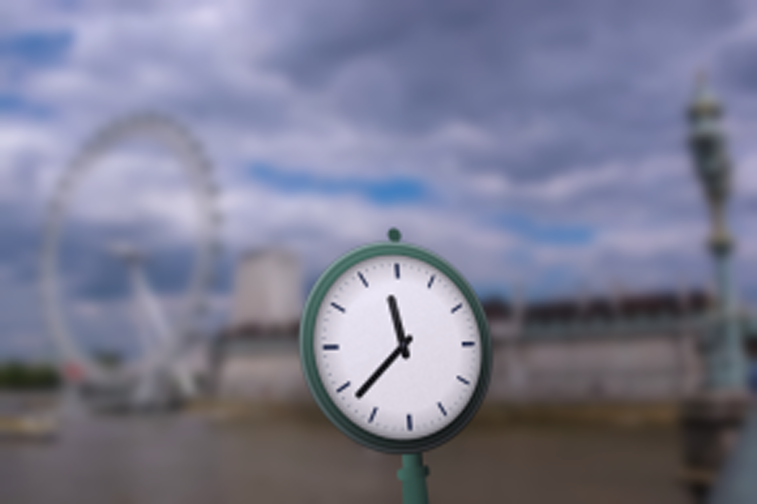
11:38
